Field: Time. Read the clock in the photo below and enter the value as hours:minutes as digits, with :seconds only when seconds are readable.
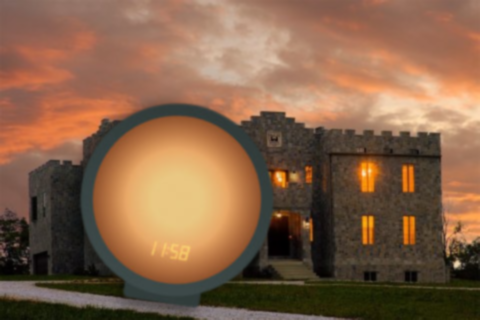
11:58
